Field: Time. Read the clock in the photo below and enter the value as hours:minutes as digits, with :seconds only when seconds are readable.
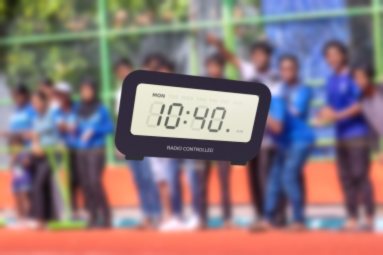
10:40
